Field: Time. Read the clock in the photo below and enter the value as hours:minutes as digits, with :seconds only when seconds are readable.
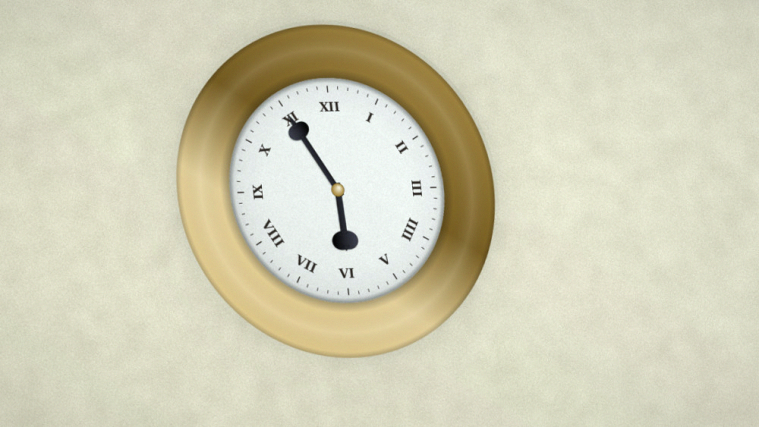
5:55
